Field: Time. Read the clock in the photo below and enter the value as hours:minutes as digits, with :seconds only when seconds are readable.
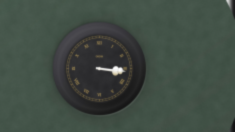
3:16
